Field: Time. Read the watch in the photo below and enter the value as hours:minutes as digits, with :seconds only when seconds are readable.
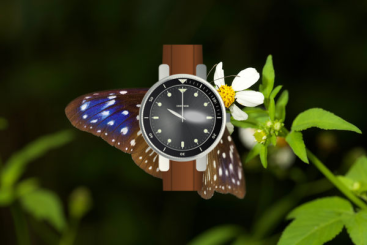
10:00
